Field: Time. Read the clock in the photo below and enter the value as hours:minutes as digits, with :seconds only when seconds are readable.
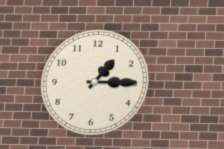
1:15
